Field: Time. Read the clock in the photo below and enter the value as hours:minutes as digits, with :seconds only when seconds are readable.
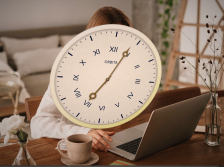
7:04
